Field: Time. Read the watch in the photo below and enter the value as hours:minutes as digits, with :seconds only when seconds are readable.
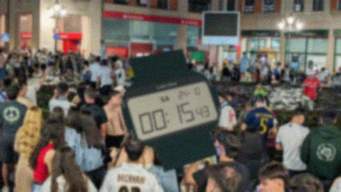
0:15
